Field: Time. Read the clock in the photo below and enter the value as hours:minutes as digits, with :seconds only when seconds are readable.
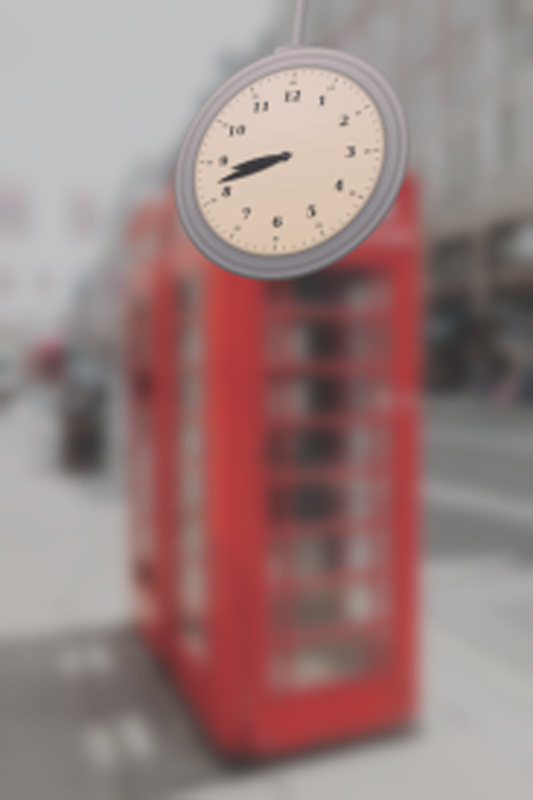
8:42
